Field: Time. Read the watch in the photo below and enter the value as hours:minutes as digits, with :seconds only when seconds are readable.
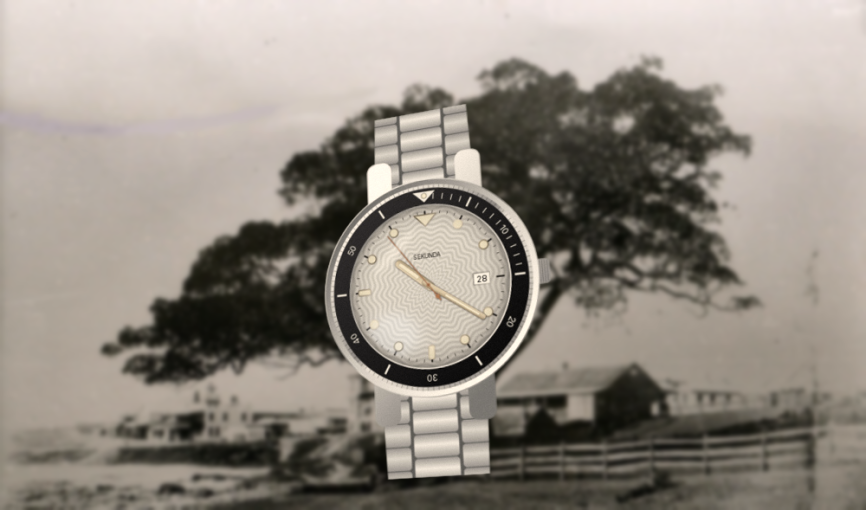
10:20:54
